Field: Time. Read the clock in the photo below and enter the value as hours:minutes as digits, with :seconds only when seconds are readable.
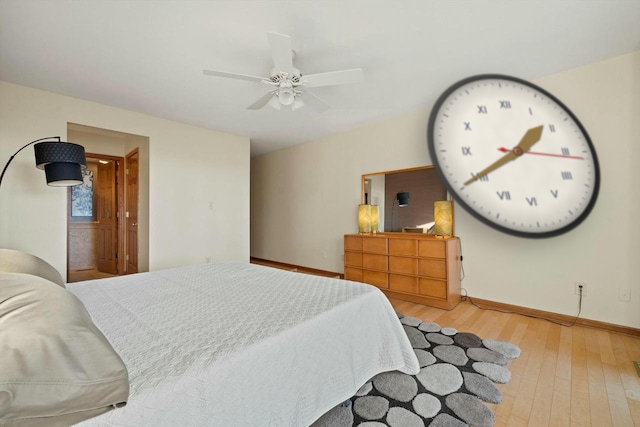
1:40:16
